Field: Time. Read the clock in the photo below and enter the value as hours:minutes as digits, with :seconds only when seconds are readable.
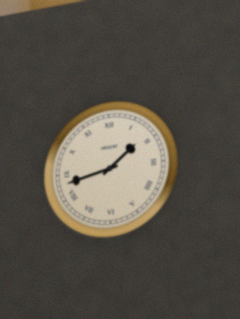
1:43
